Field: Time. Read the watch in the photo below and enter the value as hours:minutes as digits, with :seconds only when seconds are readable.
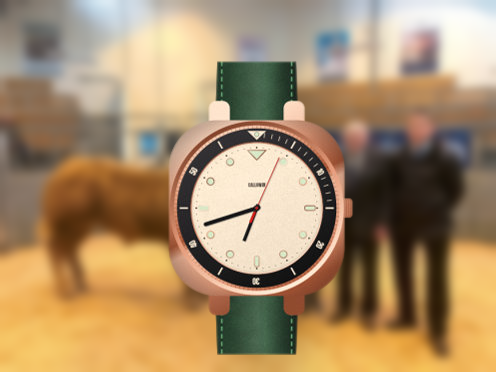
6:42:04
